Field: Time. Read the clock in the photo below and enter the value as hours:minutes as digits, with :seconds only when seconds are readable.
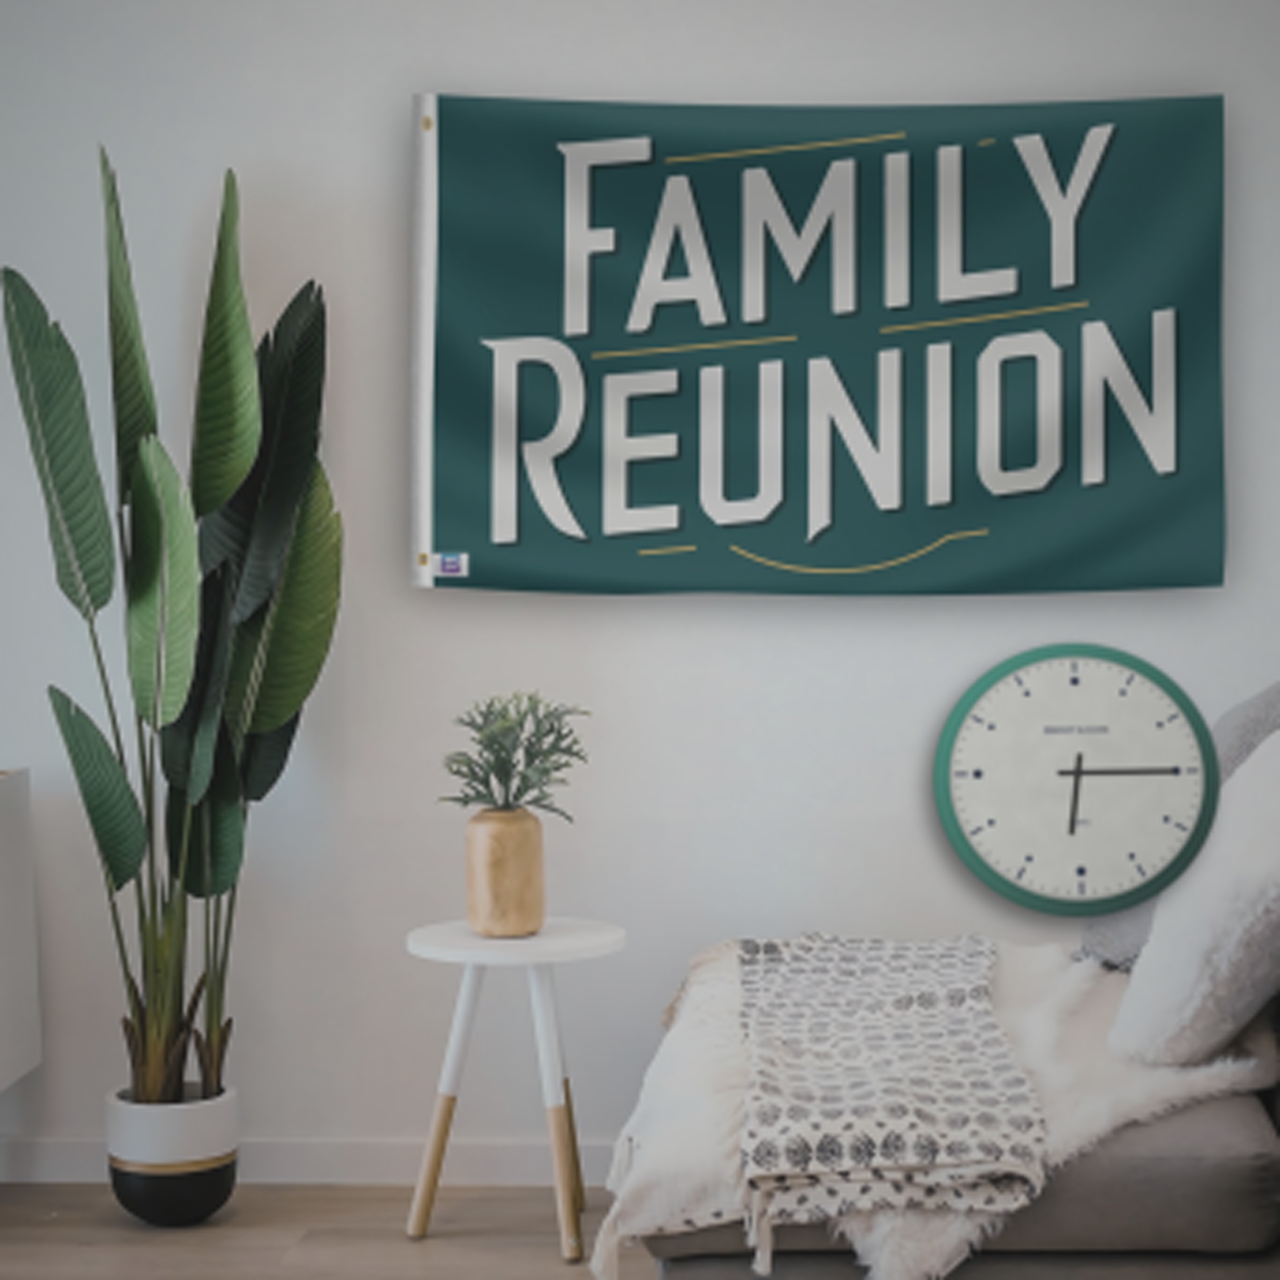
6:15
